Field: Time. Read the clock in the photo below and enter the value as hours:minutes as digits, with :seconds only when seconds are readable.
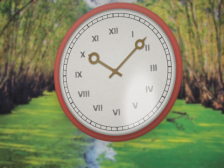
10:08
